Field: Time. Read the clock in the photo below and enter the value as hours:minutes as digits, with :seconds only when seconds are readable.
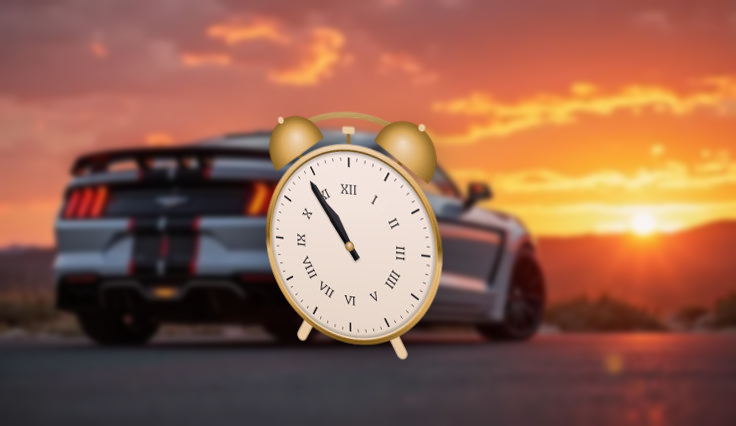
10:54
